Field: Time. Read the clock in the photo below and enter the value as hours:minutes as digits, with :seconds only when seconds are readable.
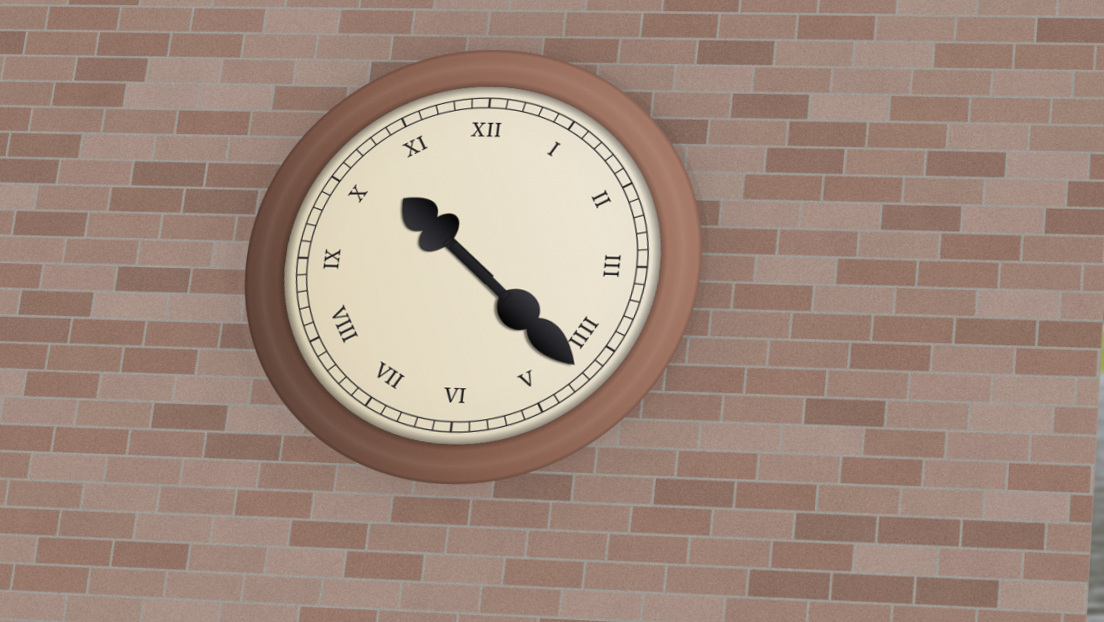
10:22
